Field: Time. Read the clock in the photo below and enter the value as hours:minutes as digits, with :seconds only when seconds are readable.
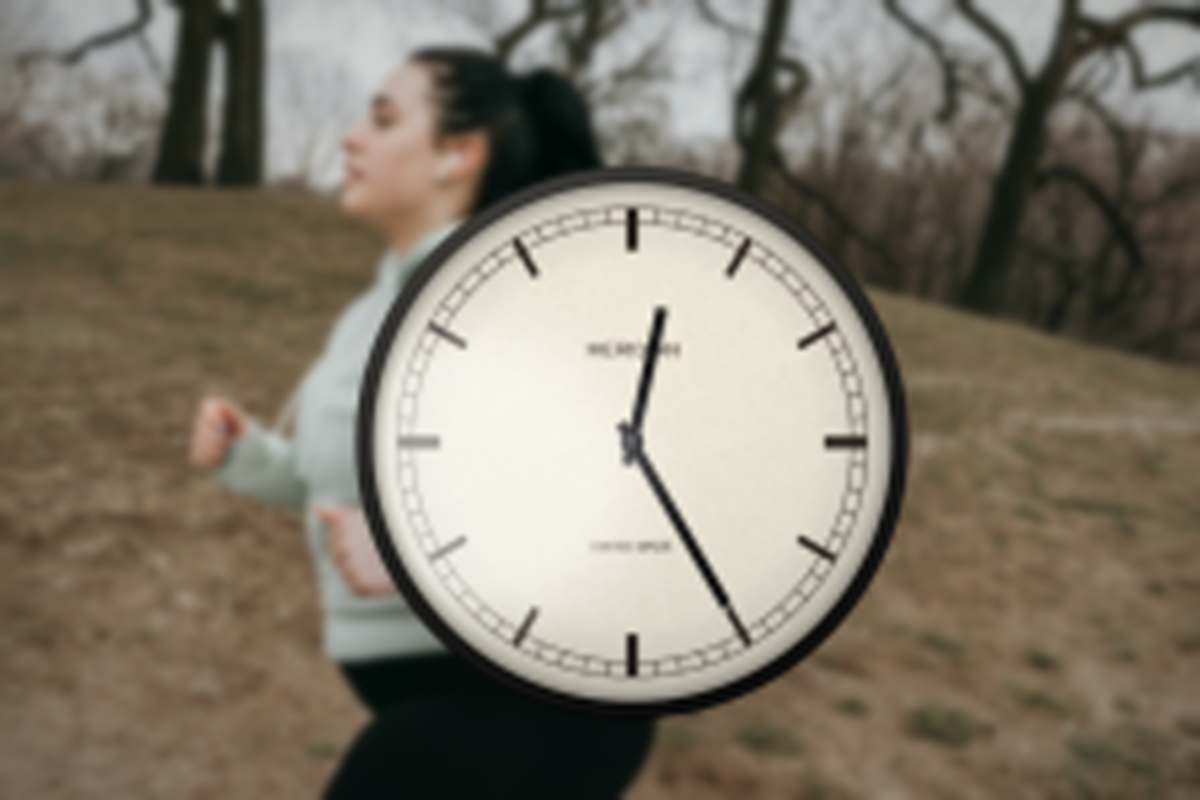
12:25
